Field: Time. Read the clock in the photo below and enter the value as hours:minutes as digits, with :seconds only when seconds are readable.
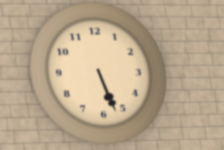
5:27
